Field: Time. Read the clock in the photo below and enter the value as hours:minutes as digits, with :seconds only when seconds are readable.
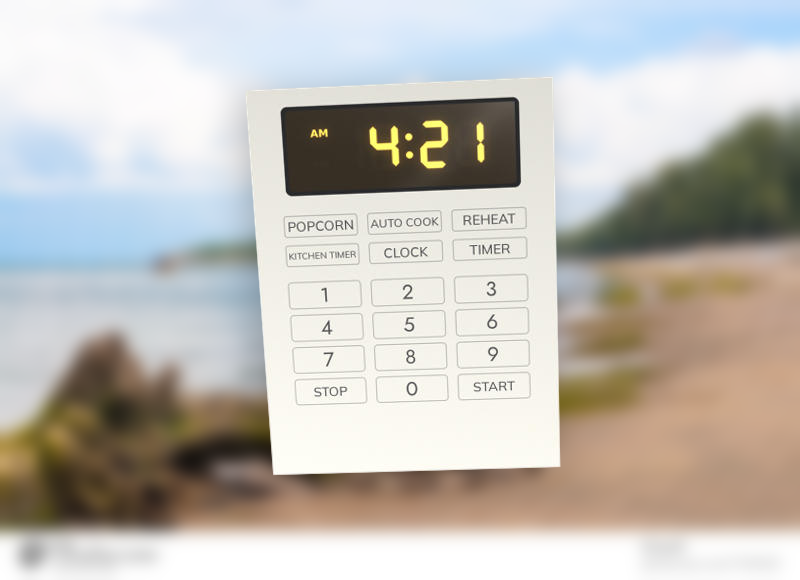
4:21
